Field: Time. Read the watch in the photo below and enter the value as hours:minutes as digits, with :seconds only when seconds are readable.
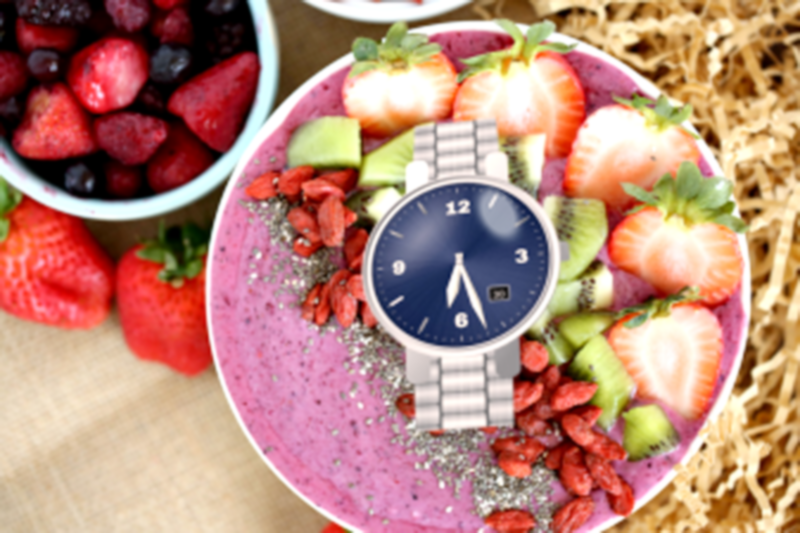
6:27
